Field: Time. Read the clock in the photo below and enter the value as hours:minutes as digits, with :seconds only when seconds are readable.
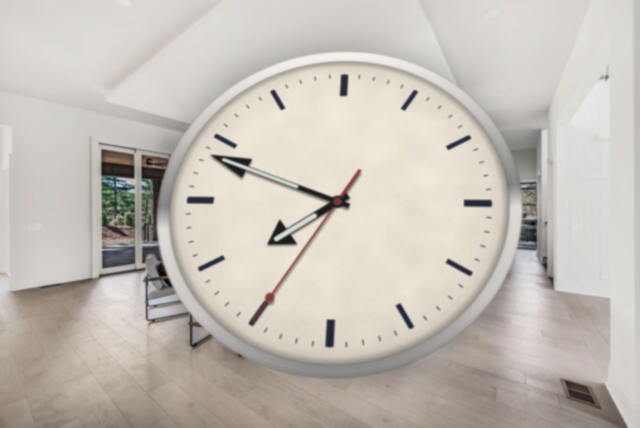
7:48:35
